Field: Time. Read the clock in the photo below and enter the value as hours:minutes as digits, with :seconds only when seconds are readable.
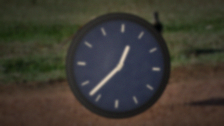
12:37
